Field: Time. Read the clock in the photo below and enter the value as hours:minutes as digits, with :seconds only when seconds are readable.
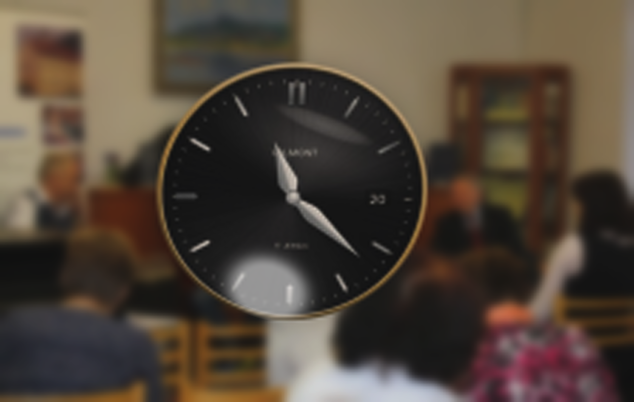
11:22
